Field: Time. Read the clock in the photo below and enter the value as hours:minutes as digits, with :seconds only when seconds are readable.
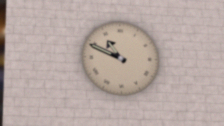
10:49
